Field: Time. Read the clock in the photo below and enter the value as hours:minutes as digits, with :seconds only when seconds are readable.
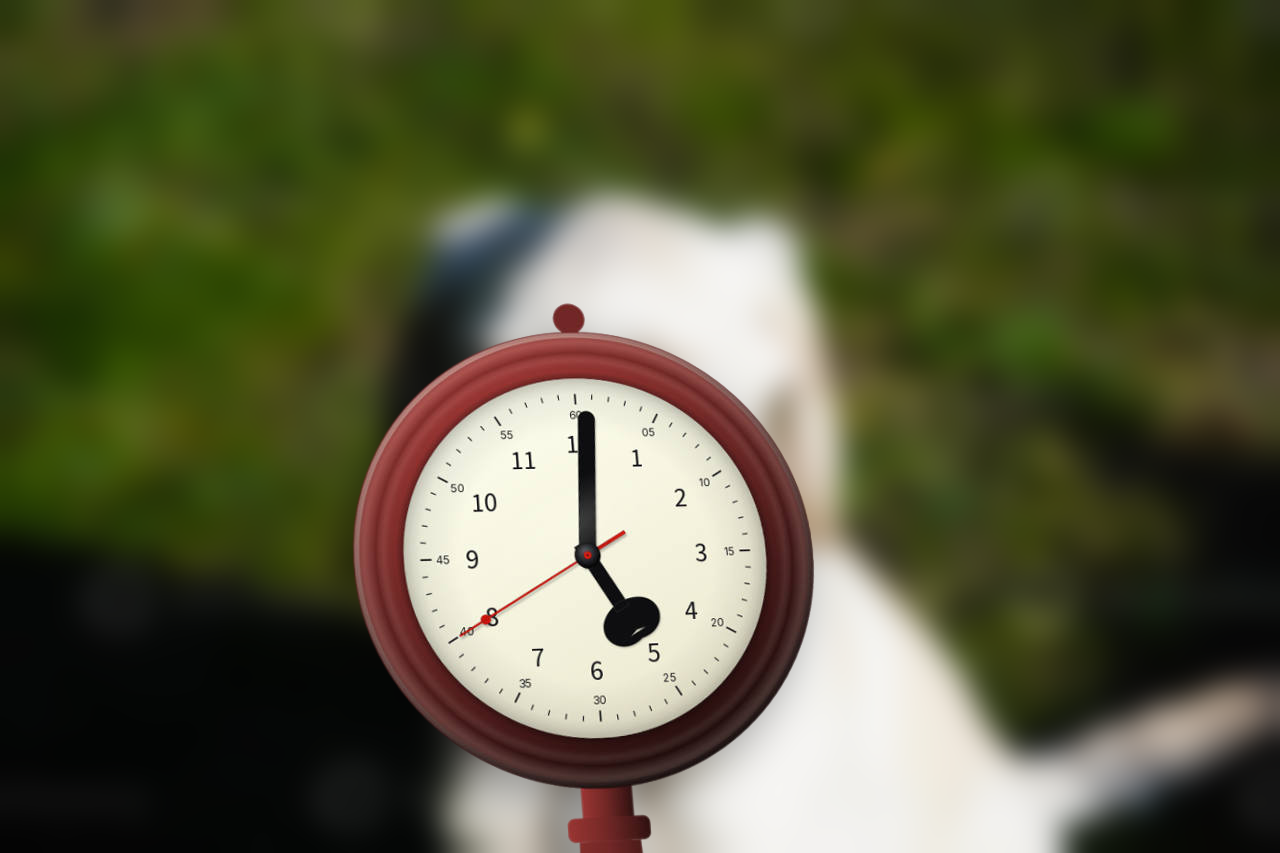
5:00:40
